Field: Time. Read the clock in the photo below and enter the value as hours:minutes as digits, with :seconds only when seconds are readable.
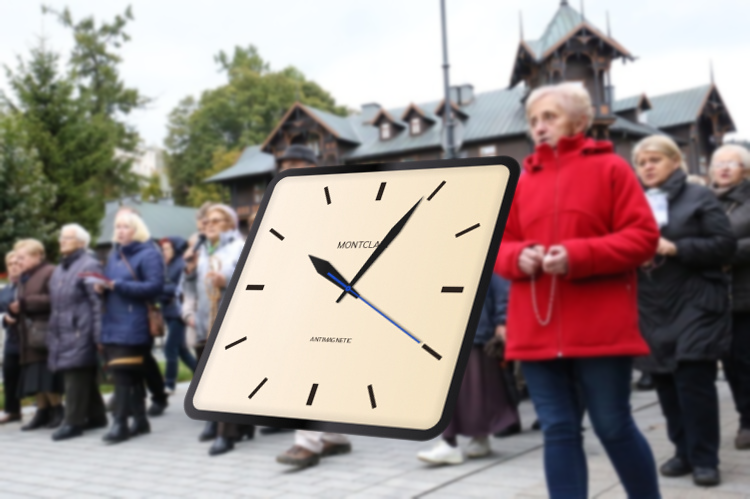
10:04:20
